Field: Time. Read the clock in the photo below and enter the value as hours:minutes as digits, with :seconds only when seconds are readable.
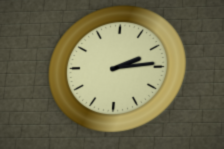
2:14
